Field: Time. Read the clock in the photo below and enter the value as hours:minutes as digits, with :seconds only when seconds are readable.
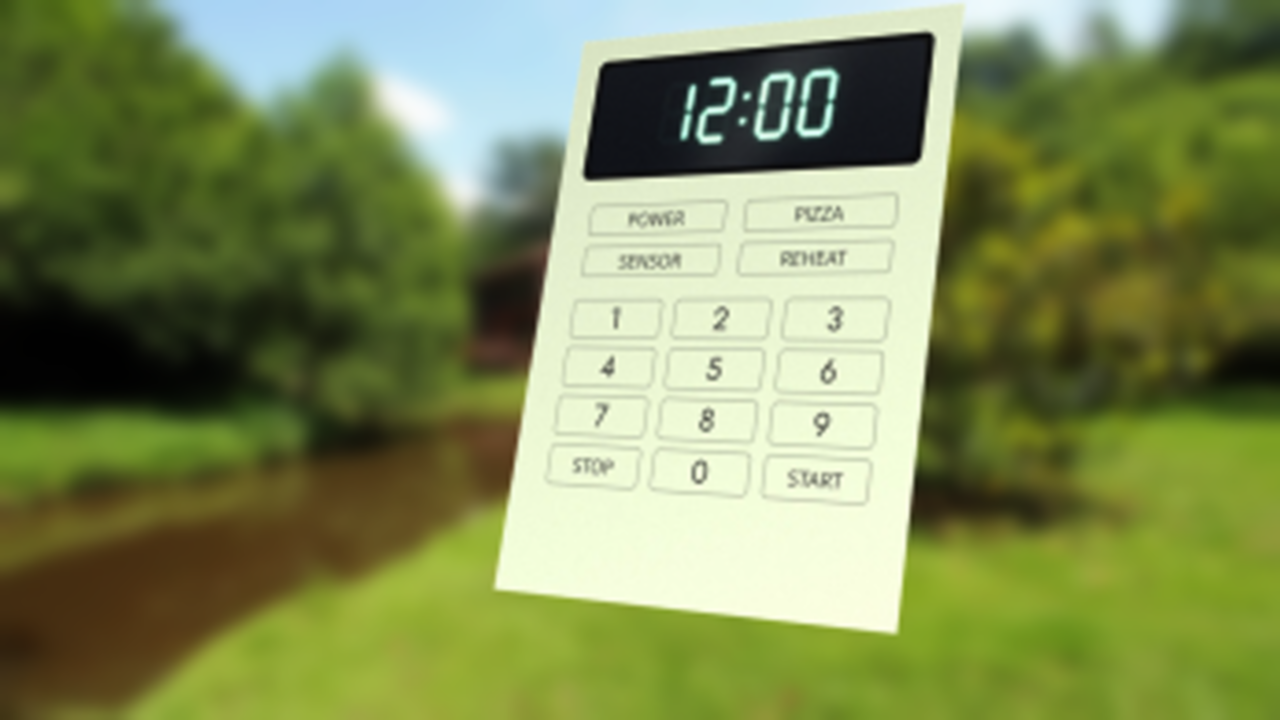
12:00
